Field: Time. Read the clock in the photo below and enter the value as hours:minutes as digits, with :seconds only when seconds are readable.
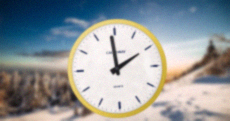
1:59
